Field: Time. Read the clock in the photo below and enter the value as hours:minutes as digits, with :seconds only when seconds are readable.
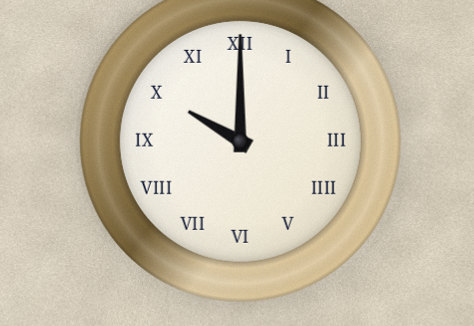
10:00
